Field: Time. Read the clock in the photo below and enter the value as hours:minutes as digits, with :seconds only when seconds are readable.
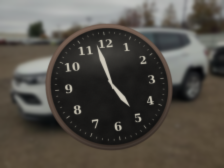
4:58
